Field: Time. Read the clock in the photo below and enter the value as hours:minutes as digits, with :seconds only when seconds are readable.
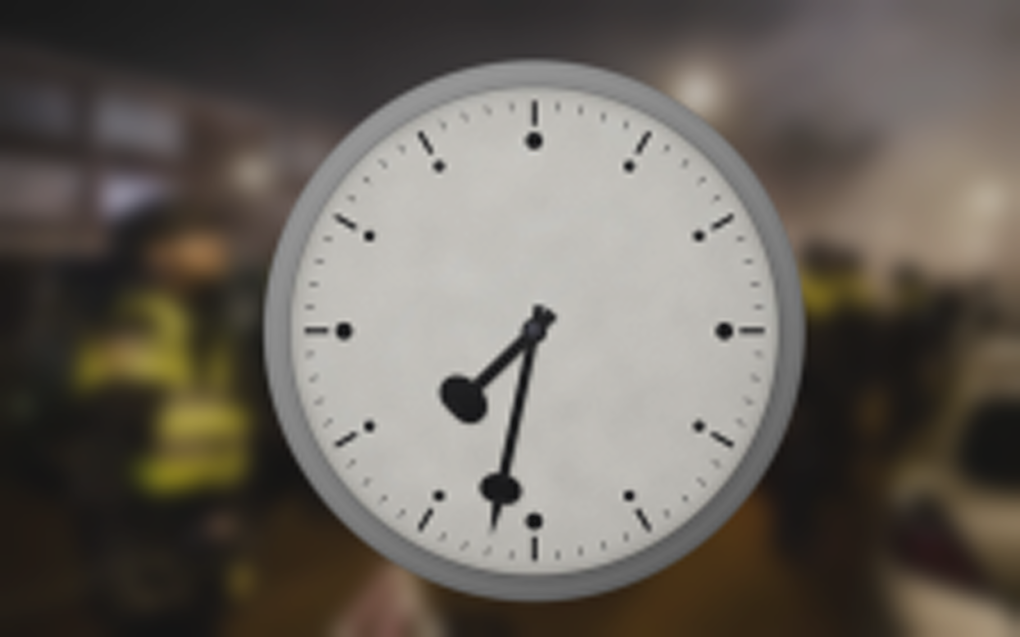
7:32
